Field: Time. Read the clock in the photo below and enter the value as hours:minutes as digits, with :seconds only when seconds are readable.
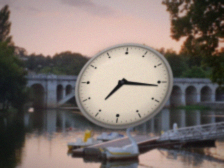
7:16
